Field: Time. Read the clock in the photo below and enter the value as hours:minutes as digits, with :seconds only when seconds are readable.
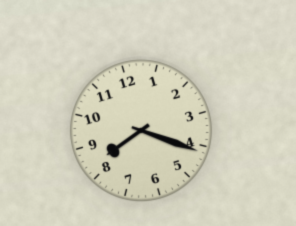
8:21
